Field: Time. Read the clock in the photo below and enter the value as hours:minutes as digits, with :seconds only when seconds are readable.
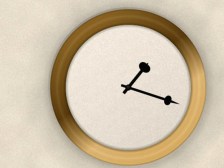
1:18
